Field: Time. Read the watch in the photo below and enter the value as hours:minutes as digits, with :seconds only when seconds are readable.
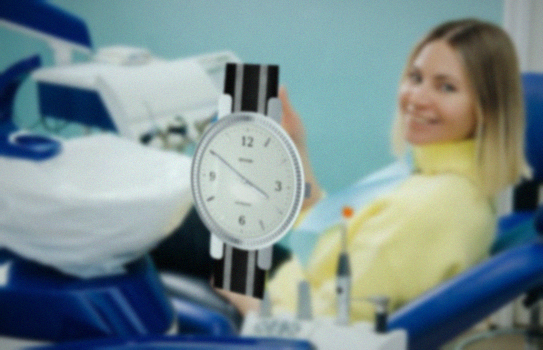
3:50
